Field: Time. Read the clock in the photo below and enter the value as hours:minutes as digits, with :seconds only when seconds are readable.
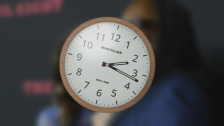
2:17
